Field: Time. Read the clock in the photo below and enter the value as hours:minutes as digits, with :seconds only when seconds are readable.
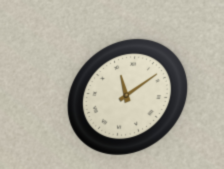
11:08
